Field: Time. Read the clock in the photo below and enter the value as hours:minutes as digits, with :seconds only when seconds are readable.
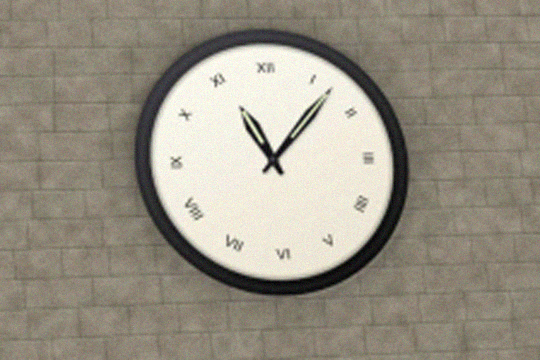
11:07
